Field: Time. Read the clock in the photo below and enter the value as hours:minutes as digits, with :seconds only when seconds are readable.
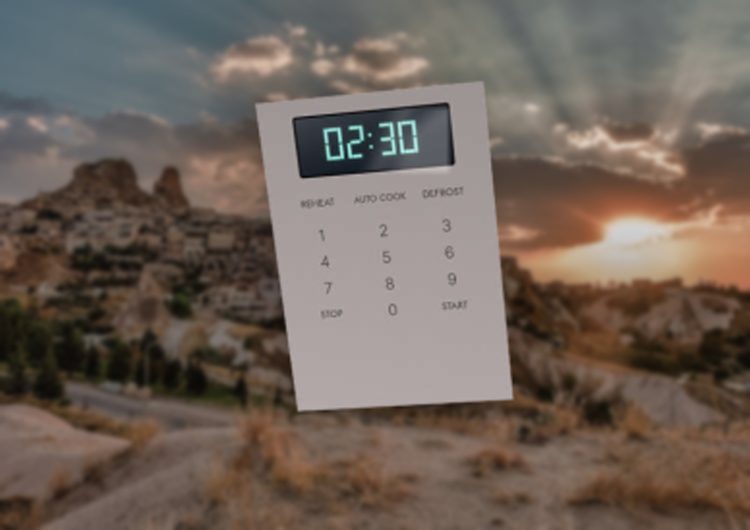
2:30
